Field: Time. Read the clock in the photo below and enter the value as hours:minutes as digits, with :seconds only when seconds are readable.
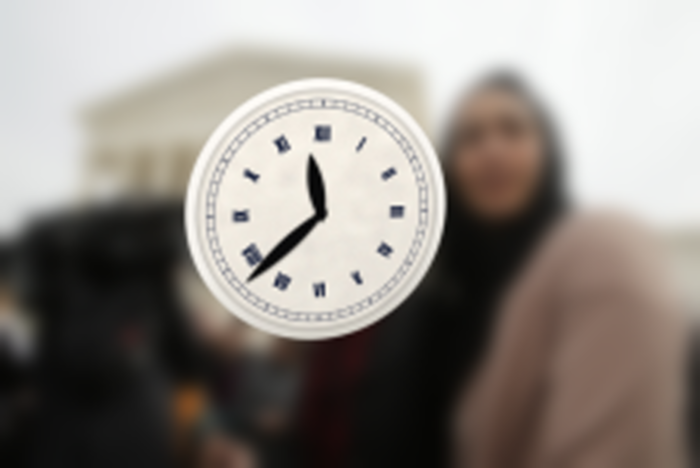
11:38
